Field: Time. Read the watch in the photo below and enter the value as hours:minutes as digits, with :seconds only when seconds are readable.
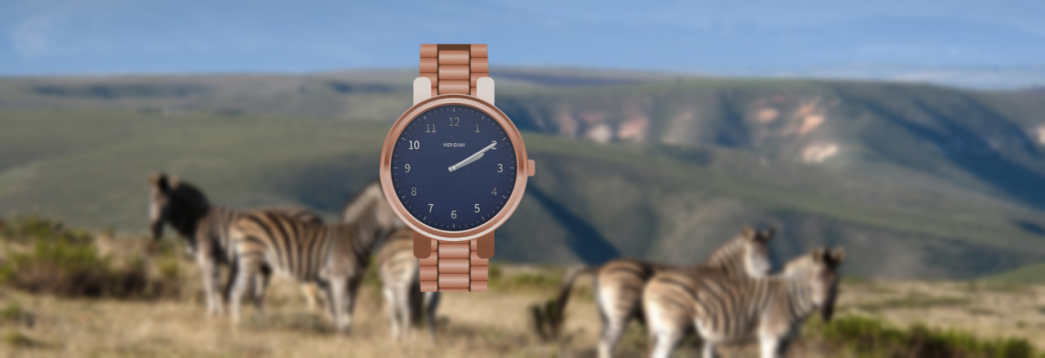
2:10
